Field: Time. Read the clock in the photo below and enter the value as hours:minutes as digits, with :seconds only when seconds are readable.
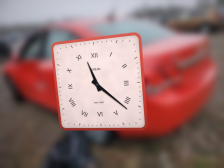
11:22
